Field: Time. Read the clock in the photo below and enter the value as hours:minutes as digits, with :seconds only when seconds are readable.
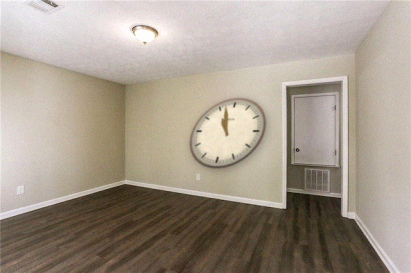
10:57
